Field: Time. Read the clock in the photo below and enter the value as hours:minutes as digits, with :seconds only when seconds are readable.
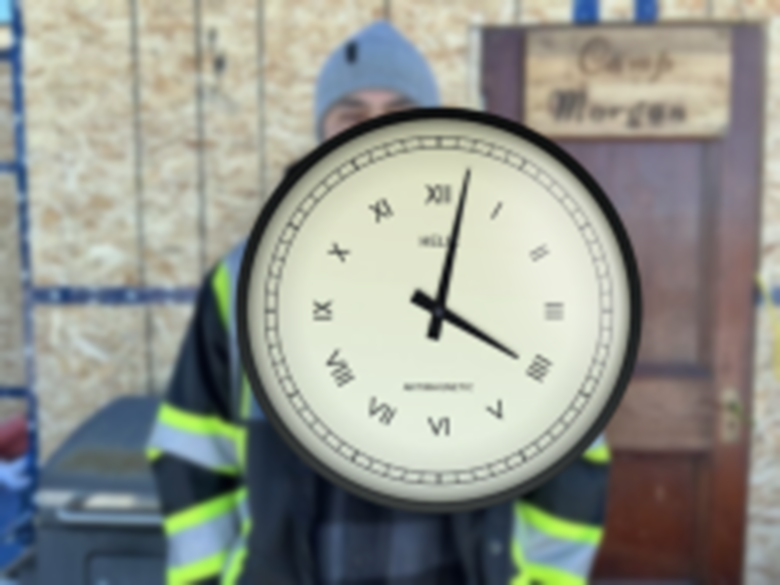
4:02
